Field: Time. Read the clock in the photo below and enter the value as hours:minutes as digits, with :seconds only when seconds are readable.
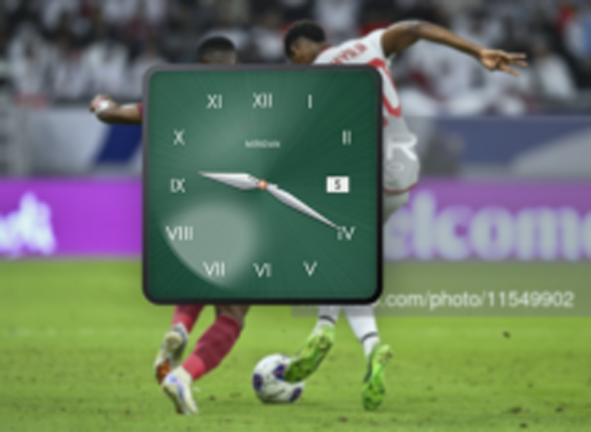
9:20
